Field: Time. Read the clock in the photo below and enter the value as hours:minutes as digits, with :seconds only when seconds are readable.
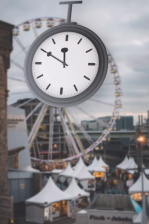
11:50
